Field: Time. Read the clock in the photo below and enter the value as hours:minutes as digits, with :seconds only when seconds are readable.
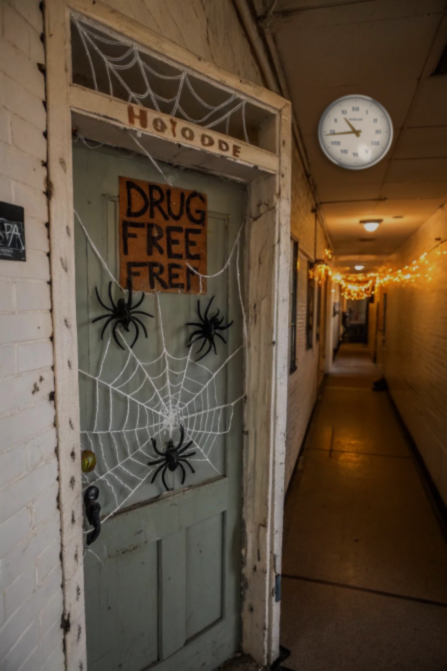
10:44
